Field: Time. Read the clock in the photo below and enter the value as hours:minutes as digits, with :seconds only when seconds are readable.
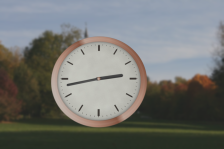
2:43
